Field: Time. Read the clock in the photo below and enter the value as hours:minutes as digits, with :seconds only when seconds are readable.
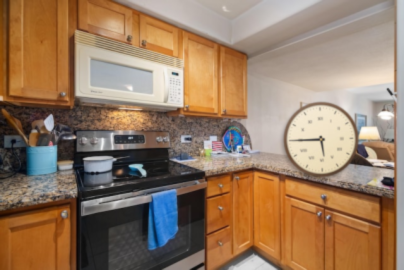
5:45
